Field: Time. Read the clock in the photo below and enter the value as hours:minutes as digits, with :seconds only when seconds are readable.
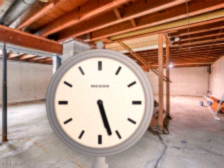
5:27
